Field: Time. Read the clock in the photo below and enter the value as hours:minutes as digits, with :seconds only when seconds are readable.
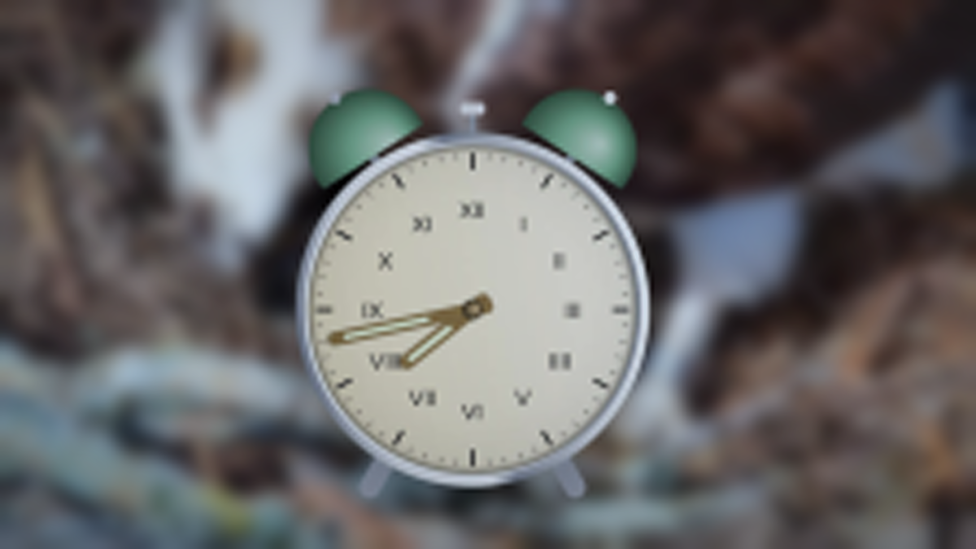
7:43
